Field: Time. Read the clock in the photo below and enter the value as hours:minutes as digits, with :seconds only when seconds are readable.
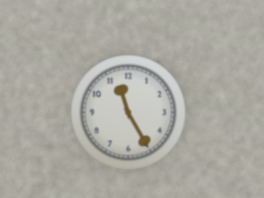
11:25
